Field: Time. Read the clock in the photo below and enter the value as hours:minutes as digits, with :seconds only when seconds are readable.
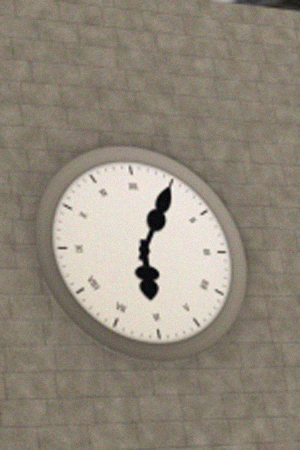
6:05
